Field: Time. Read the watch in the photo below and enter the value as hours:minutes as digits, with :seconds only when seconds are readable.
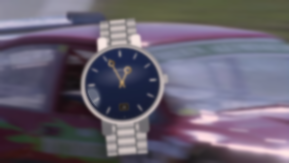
12:56
